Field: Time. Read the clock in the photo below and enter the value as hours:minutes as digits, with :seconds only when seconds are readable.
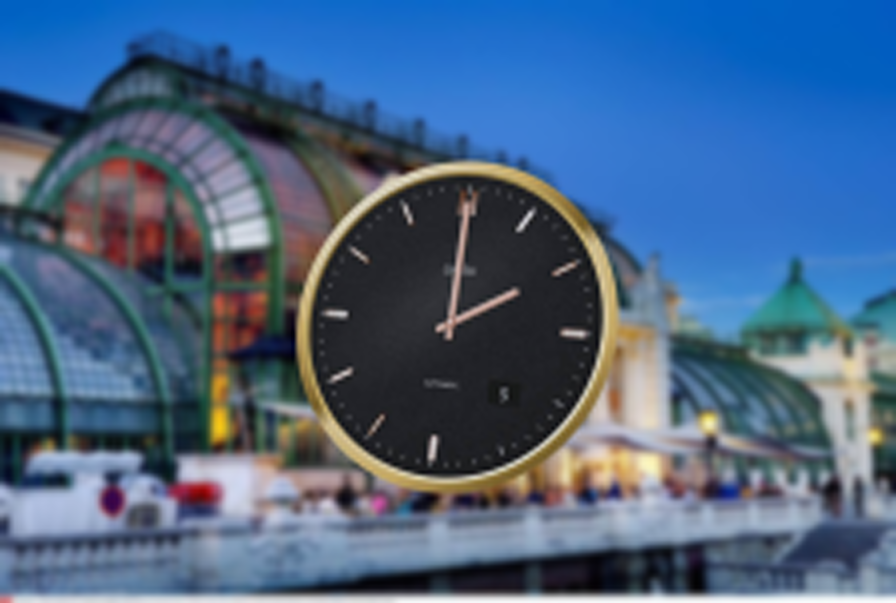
2:00
